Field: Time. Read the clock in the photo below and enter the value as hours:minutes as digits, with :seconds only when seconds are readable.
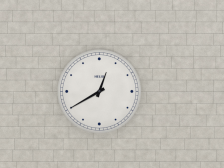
12:40
